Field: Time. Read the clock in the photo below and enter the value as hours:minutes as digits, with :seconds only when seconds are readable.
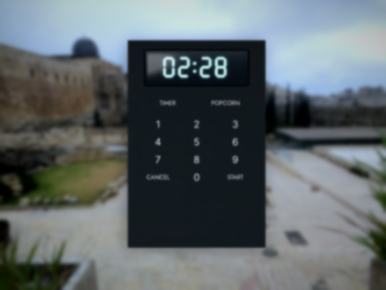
2:28
